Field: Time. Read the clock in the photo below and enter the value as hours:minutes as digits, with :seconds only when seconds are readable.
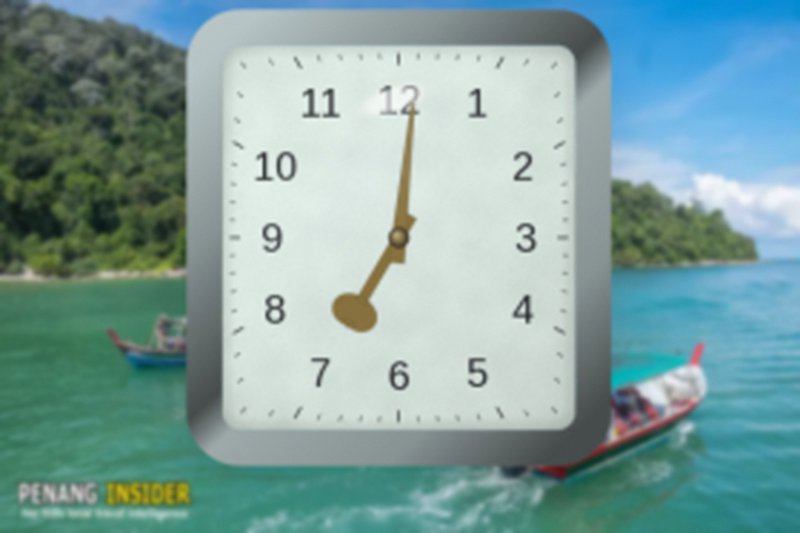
7:01
